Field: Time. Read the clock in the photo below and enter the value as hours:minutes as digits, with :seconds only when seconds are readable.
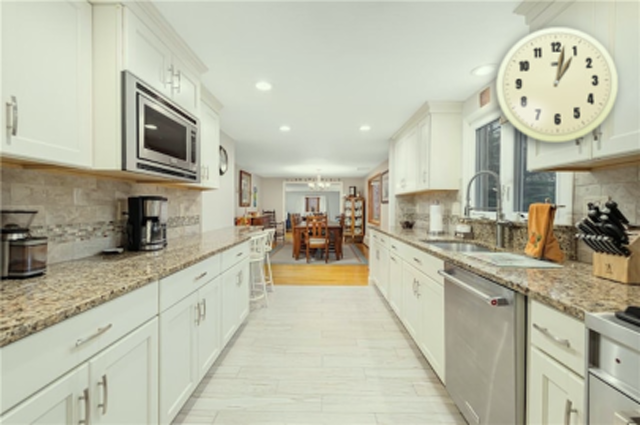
1:02
